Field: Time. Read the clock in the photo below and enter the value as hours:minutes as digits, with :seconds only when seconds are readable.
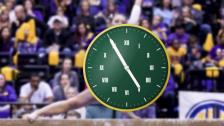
4:55
